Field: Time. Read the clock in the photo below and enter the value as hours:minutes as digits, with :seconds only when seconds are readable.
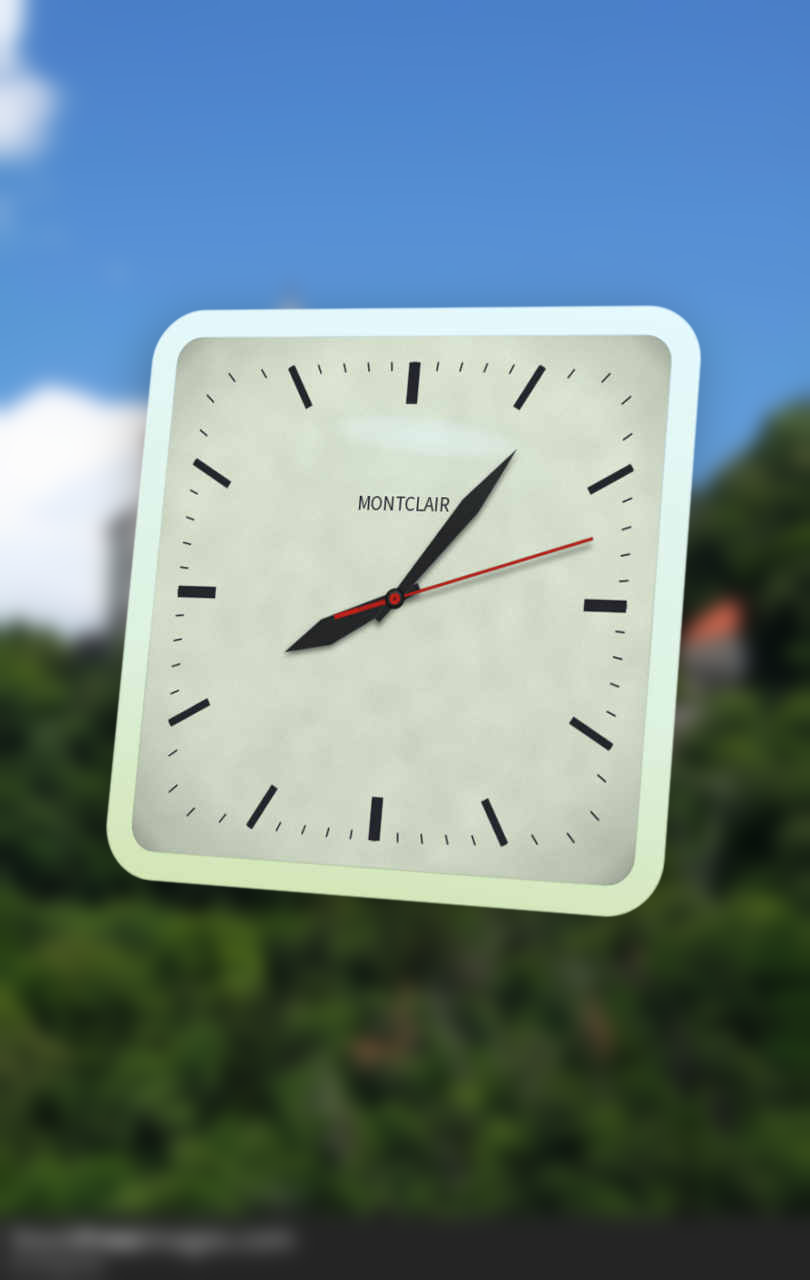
8:06:12
